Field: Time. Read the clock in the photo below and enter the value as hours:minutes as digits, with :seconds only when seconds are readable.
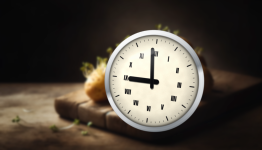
8:59
